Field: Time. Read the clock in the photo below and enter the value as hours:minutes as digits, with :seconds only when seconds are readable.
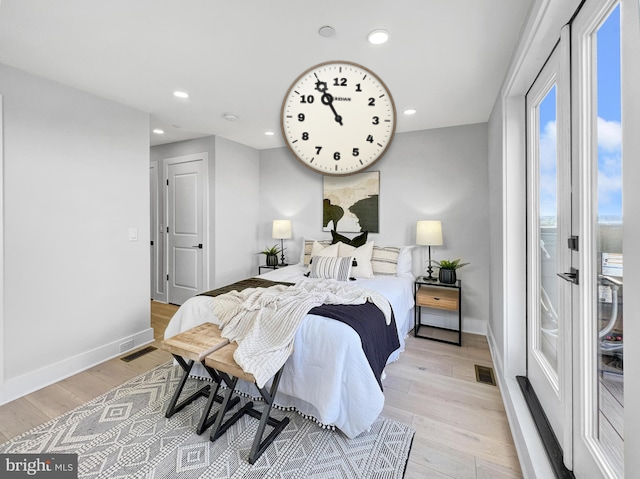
10:55
